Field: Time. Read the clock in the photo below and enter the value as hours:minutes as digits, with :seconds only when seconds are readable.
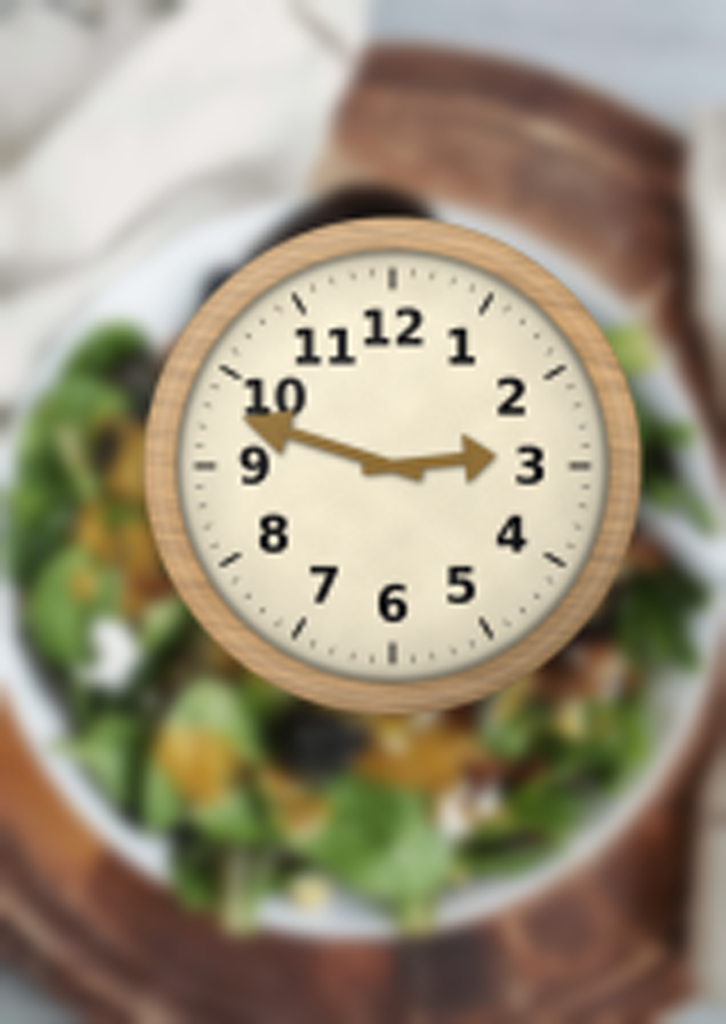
2:48
